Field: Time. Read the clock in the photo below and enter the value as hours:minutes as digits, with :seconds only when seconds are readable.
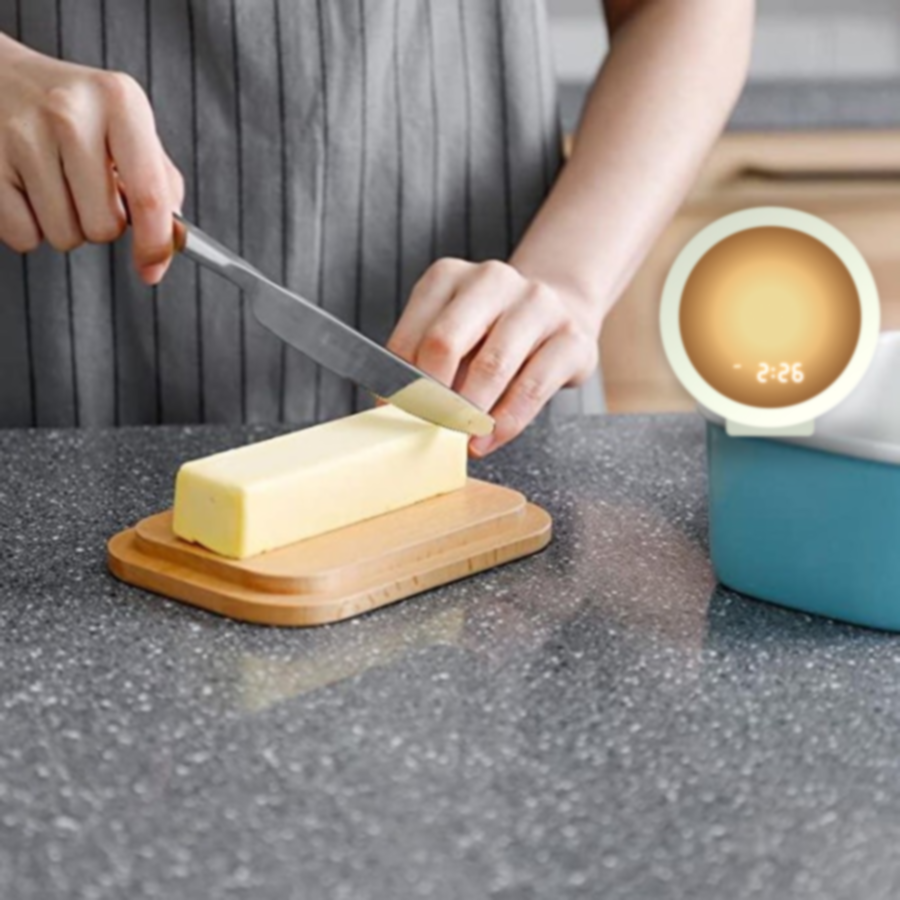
2:26
